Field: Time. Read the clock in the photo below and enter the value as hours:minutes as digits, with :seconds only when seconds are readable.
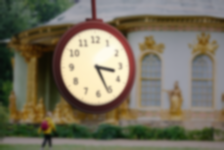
3:26
